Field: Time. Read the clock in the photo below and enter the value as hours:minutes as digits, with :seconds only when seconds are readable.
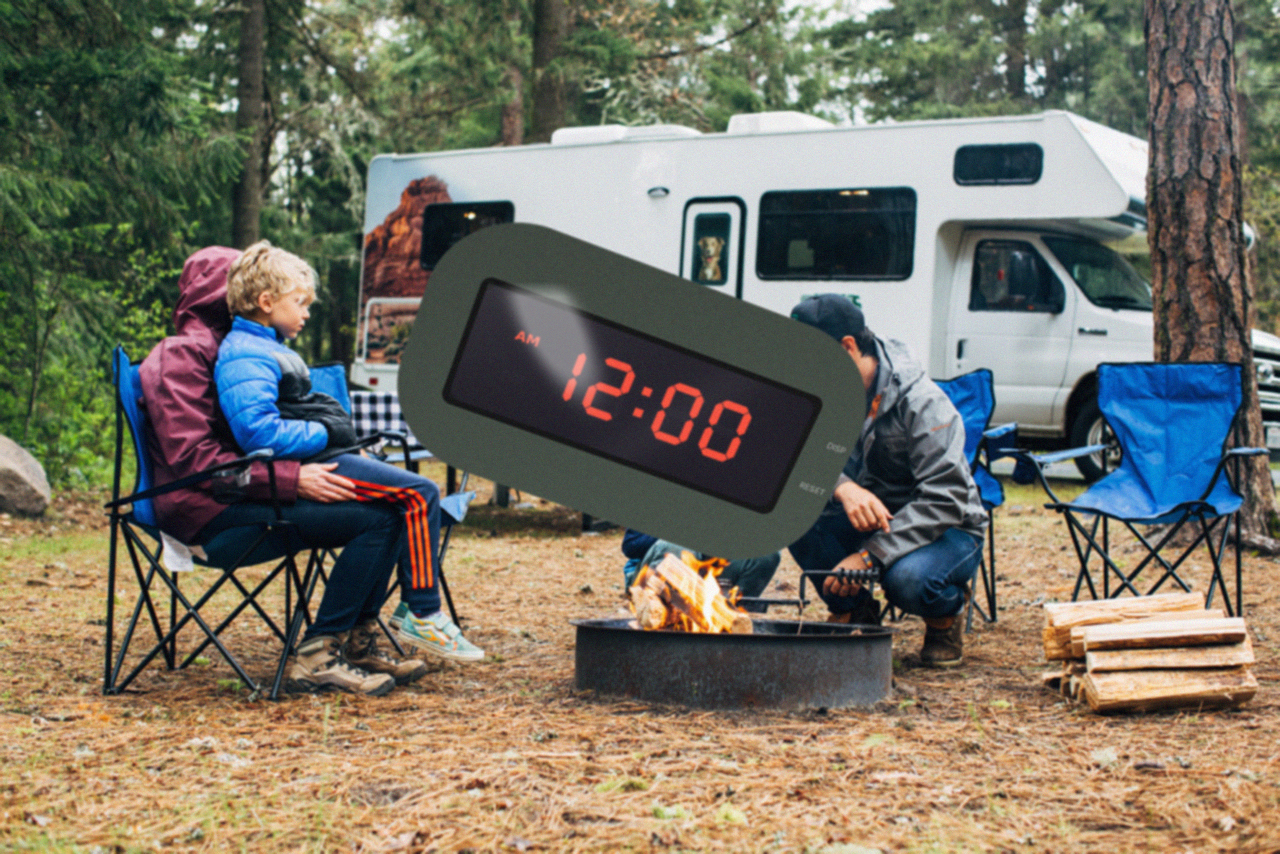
12:00
